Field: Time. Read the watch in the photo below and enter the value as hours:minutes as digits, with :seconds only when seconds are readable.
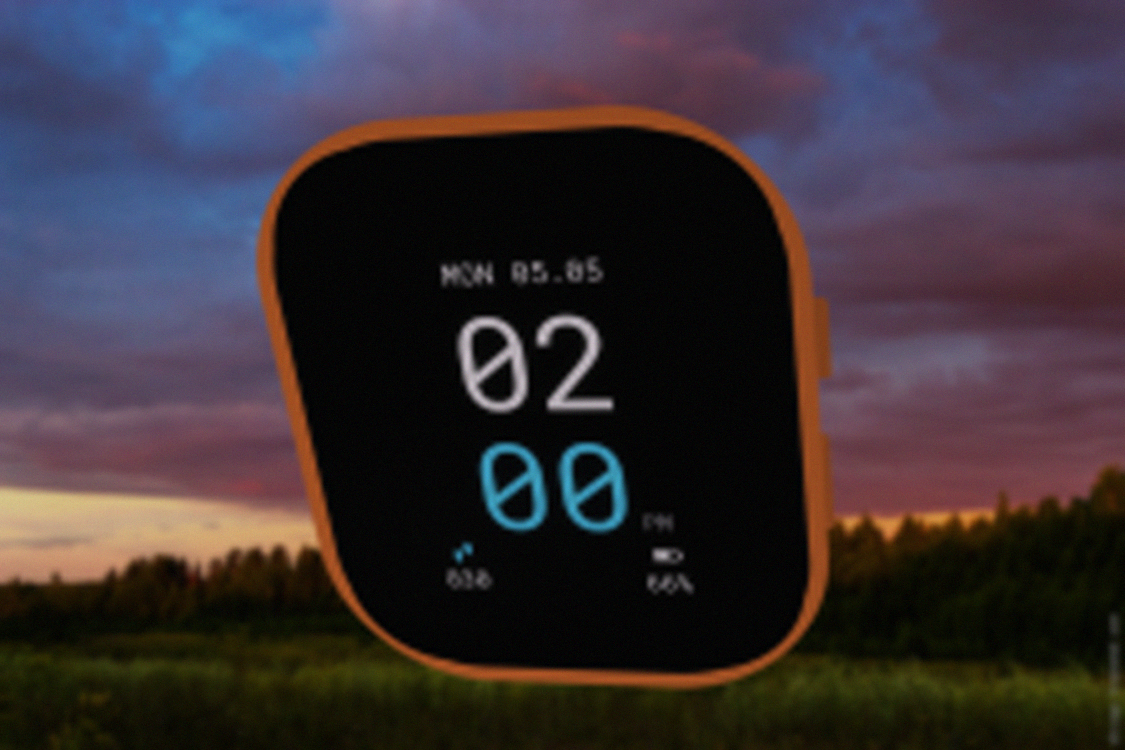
2:00
